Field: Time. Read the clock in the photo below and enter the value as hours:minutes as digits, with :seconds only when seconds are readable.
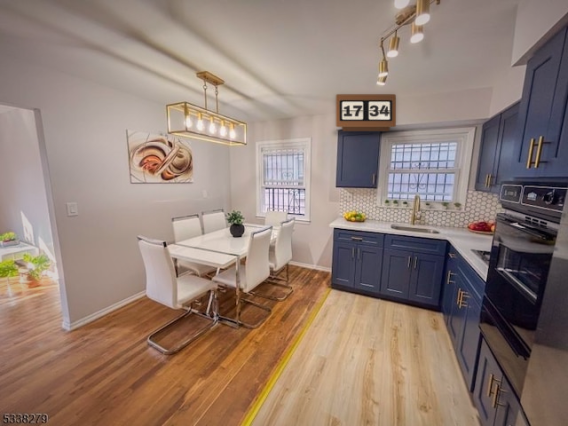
17:34
